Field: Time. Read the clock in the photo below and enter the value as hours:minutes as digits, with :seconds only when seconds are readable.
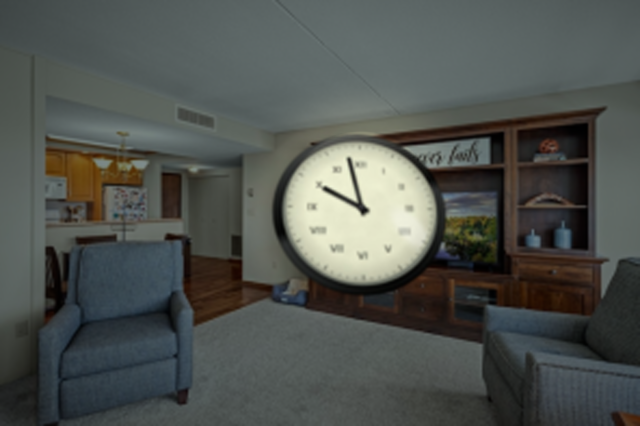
9:58
